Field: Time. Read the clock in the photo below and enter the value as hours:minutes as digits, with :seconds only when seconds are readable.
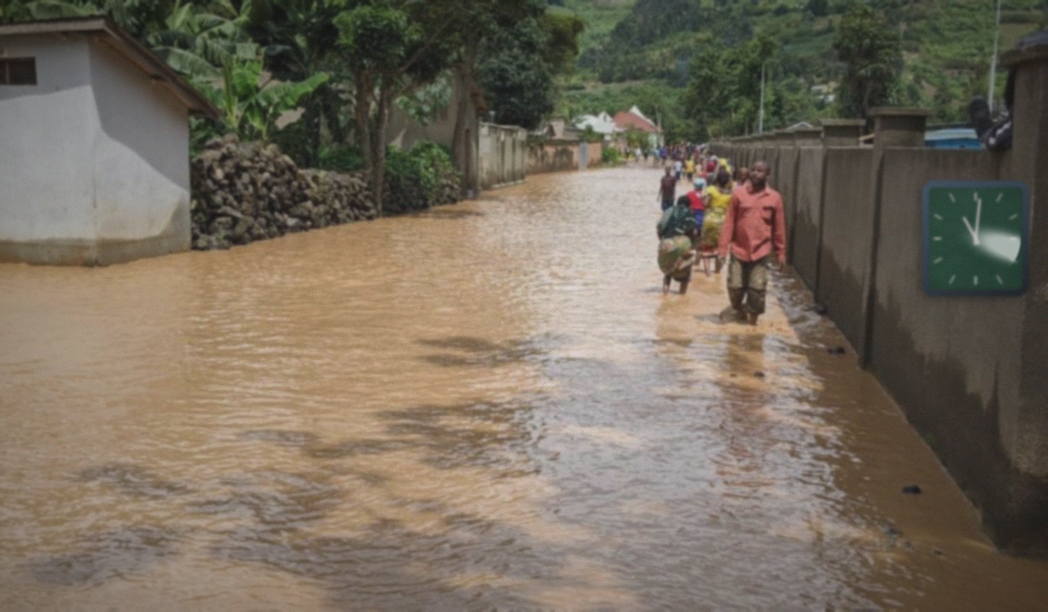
11:01
